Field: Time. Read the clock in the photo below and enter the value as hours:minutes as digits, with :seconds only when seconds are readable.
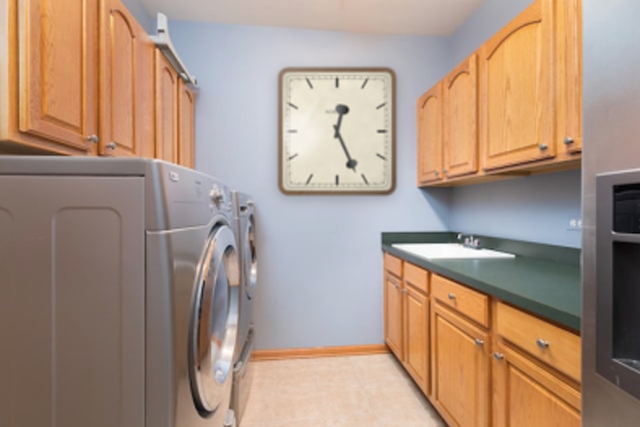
12:26
